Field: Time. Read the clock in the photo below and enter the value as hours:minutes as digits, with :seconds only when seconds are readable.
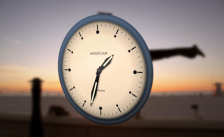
1:33
